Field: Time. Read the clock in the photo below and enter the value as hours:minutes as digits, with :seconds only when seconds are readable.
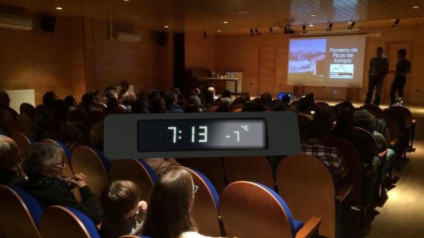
7:13
